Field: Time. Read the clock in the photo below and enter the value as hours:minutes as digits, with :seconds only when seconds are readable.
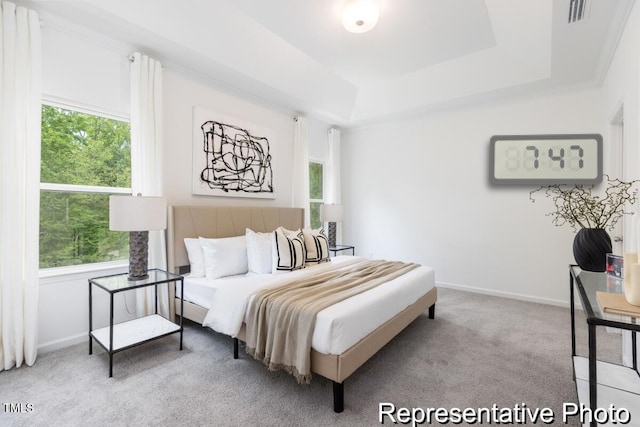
7:47
